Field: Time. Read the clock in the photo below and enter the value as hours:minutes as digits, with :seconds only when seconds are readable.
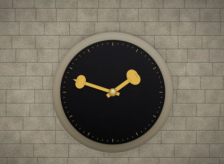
1:48
